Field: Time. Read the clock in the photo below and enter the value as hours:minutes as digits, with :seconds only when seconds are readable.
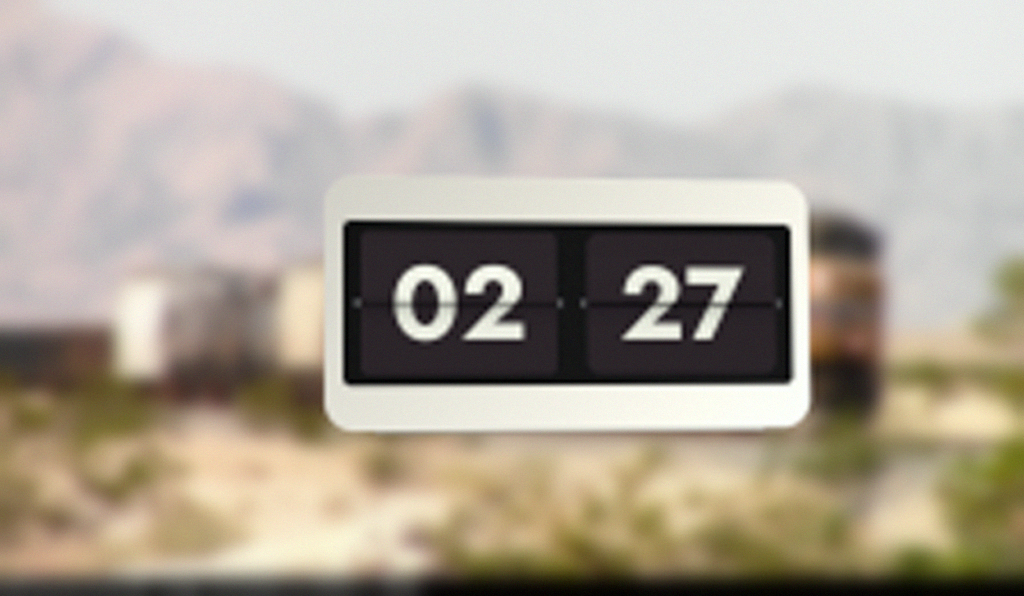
2:27
